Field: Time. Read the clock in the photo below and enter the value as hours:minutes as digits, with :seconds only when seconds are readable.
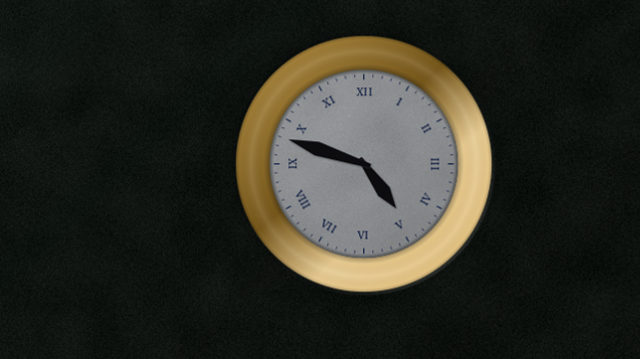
4:48
